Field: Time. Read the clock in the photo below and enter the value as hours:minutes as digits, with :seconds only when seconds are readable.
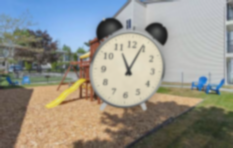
11:04
